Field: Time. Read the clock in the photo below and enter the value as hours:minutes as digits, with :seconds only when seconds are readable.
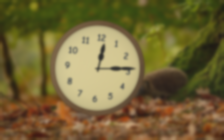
12:14
